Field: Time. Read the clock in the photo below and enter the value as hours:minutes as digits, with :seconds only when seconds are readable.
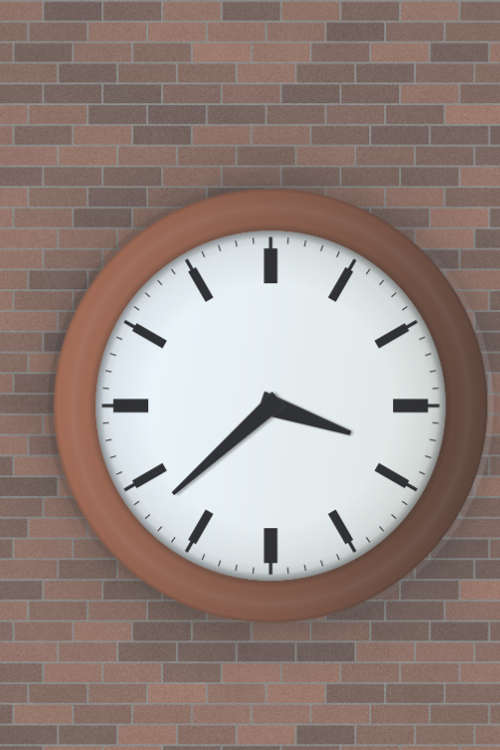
3:38
